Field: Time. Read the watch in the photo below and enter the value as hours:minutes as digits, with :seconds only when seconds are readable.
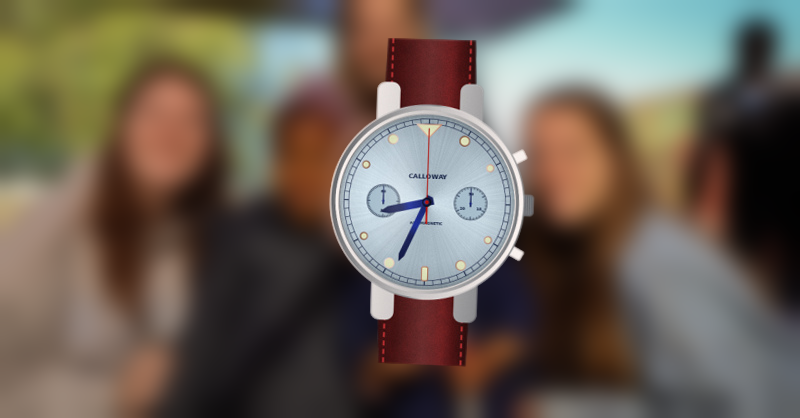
8:34
